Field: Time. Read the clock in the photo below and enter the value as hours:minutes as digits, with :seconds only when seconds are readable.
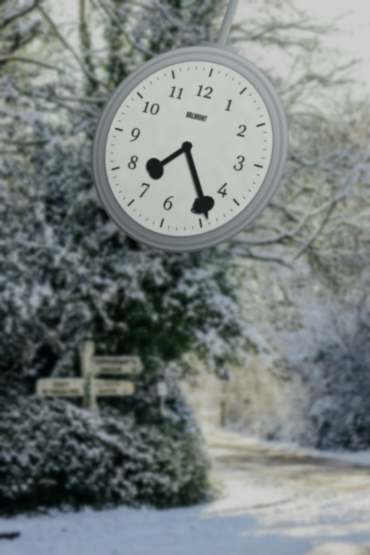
7:24
